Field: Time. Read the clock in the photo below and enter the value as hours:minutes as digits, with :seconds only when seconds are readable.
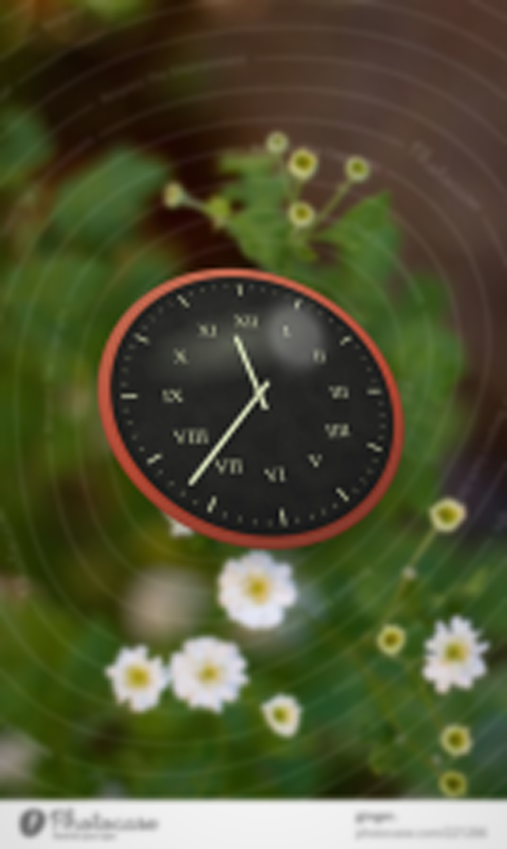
11:37
